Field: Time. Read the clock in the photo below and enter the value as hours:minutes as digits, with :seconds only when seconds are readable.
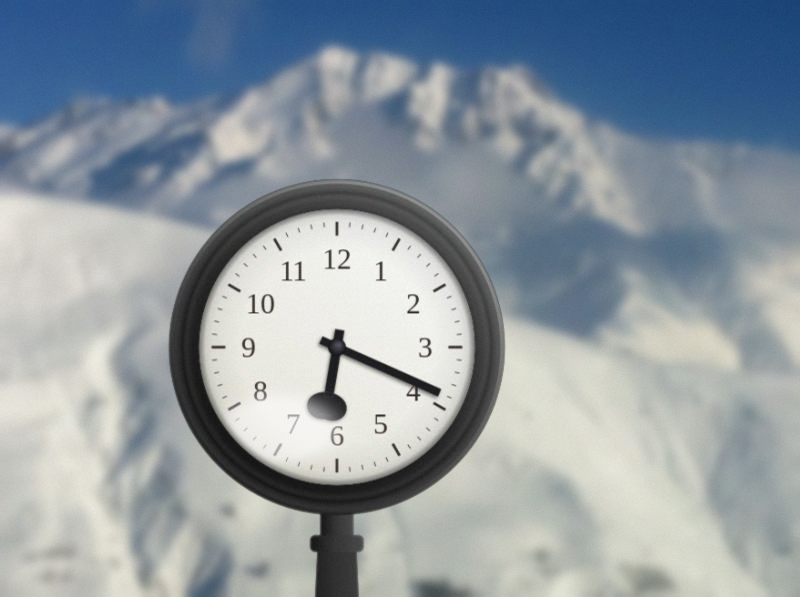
6:19
